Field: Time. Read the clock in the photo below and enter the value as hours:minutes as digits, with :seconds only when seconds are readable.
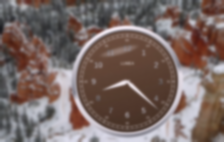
8:22
